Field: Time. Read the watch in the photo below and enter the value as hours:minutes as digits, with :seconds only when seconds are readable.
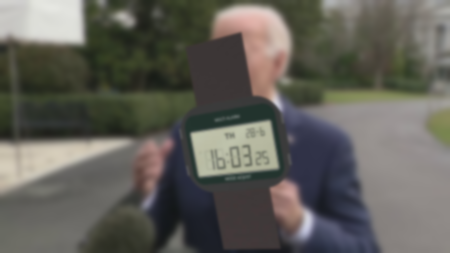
16:03:25
